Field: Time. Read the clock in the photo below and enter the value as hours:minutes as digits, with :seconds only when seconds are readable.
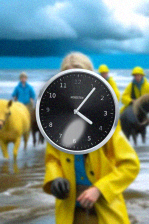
4:06
